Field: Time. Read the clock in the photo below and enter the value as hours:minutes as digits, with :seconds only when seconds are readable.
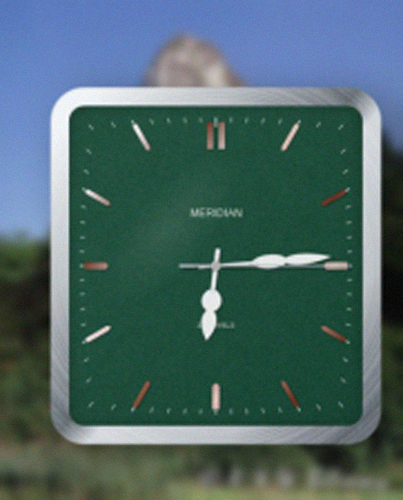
6:14:15
